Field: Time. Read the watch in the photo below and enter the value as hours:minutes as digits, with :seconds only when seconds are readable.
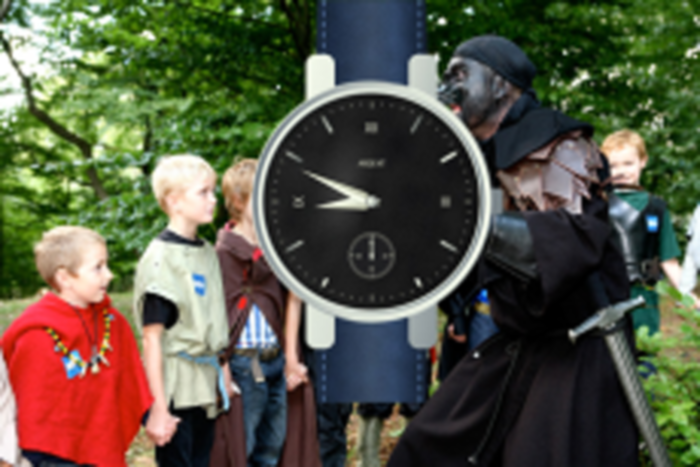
8:49
